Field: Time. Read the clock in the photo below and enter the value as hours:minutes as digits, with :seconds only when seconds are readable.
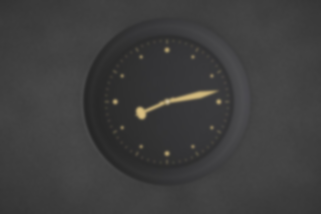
8:13
